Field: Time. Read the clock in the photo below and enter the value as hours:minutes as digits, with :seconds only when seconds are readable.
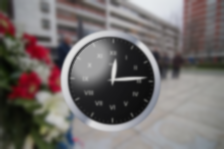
12:14
